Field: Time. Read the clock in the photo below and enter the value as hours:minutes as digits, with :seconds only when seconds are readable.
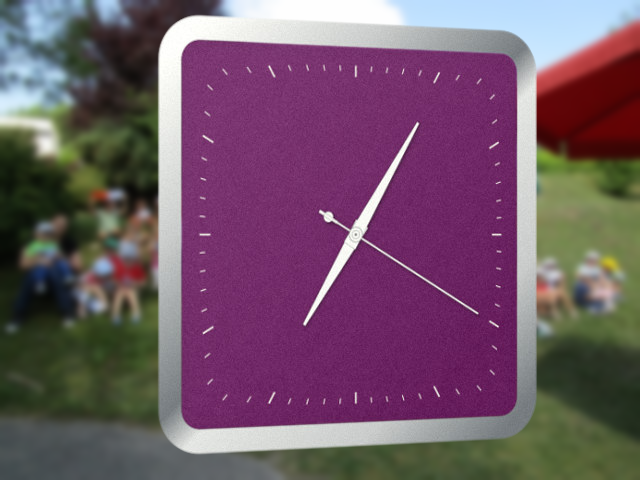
7:05:20
